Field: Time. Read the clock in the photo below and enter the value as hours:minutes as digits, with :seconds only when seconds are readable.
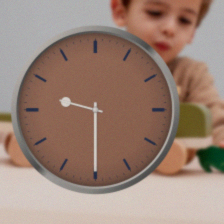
9:30
